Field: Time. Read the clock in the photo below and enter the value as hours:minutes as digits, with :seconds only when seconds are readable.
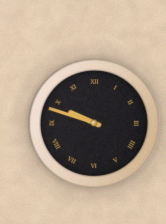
9:48
